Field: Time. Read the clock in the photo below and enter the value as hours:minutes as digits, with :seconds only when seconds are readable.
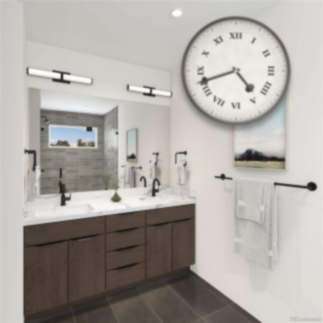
4:42
